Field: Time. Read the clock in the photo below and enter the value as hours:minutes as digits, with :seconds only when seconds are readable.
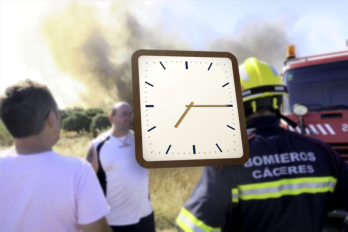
7:15
